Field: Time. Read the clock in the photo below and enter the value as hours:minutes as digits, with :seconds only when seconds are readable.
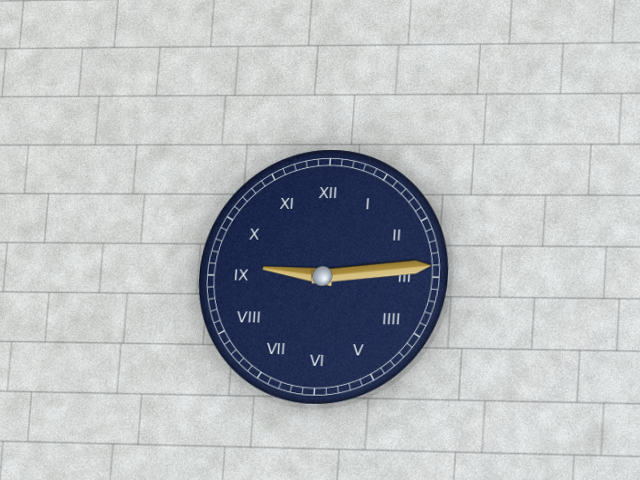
9:14
